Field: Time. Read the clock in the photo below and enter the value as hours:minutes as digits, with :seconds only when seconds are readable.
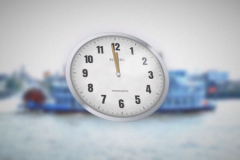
11:59
